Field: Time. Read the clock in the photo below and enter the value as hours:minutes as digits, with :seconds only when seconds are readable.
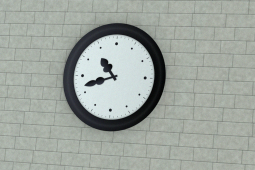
10:42
